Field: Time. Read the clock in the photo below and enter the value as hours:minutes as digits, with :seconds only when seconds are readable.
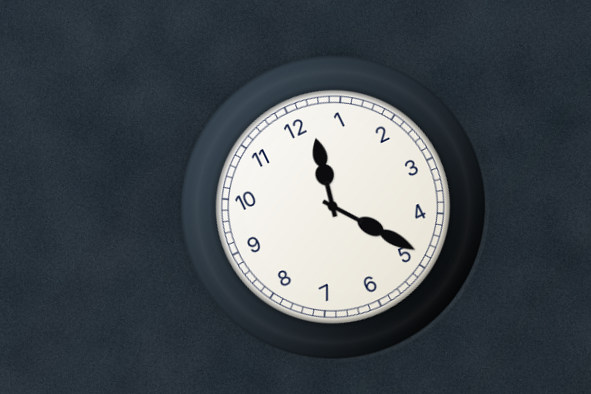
12:24
